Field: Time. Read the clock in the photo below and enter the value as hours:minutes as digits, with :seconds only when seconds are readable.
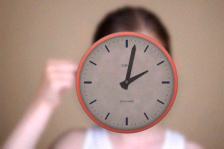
2:02
